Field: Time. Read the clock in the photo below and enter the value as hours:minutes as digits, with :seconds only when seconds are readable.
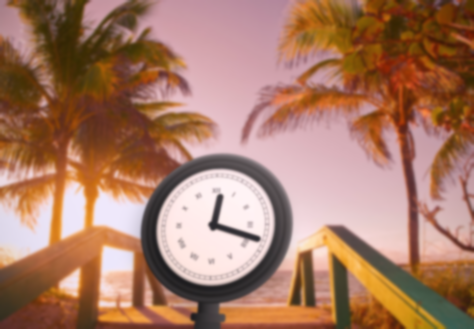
12:18
